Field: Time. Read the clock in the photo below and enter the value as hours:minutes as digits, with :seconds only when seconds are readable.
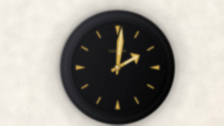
2:01
